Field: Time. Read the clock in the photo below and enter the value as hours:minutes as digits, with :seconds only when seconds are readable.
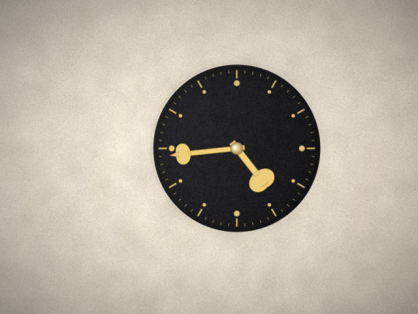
4:44
